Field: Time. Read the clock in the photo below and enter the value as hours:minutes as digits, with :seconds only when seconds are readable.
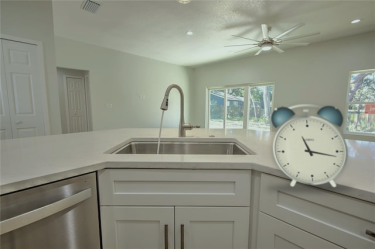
11:17
